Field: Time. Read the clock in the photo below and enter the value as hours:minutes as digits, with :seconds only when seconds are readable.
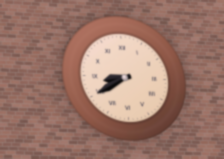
8:40
